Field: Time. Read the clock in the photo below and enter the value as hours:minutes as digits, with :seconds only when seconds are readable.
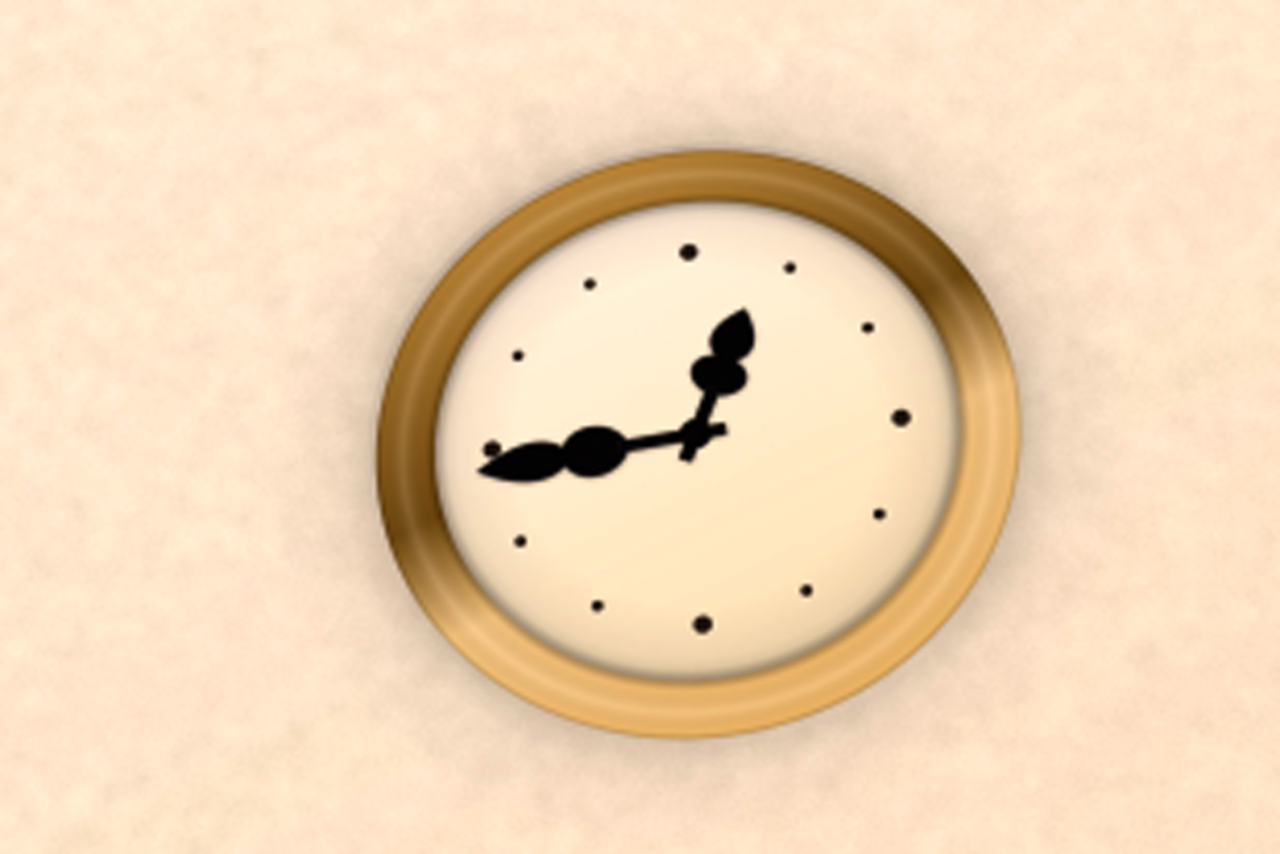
12:44
